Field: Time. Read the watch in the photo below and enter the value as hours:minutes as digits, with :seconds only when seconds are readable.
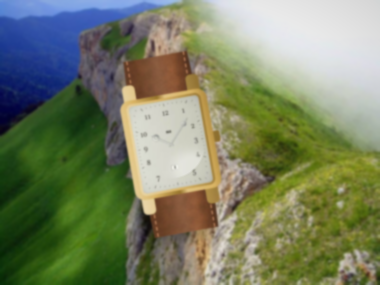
10:07
